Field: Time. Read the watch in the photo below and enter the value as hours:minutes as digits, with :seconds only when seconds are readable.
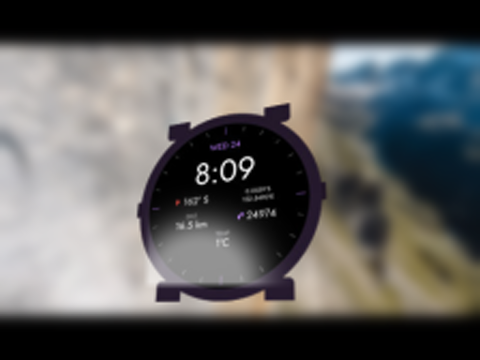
8:09
